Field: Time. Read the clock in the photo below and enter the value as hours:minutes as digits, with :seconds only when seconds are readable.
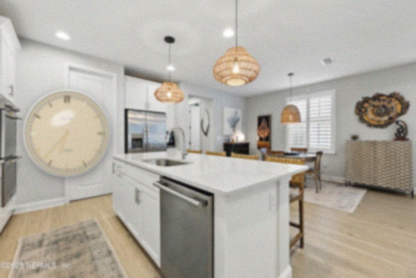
6:37
